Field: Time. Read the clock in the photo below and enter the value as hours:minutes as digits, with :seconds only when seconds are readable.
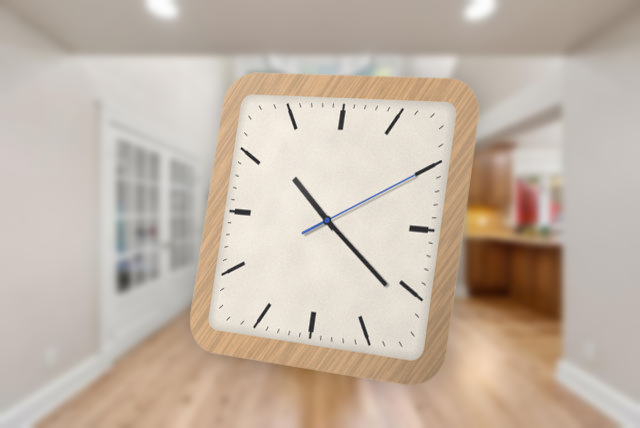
10:21:10
